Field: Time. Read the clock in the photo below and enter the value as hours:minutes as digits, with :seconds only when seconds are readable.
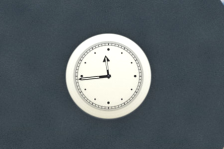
11:44
